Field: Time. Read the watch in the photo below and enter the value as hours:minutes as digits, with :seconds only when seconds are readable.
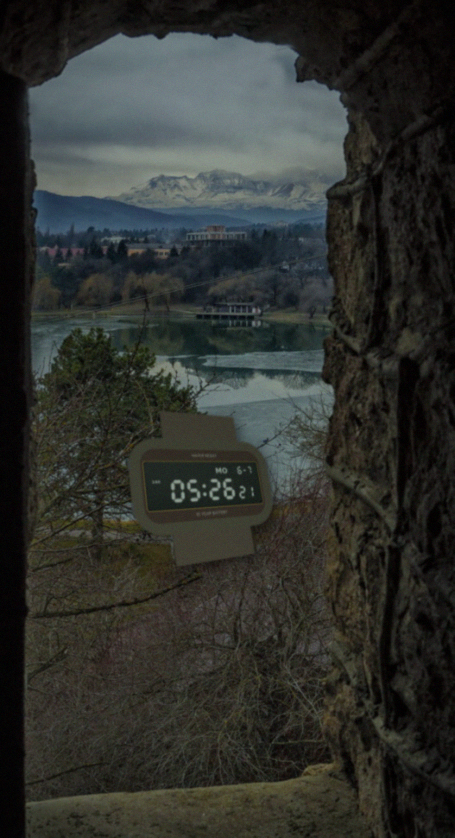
5:26:21
